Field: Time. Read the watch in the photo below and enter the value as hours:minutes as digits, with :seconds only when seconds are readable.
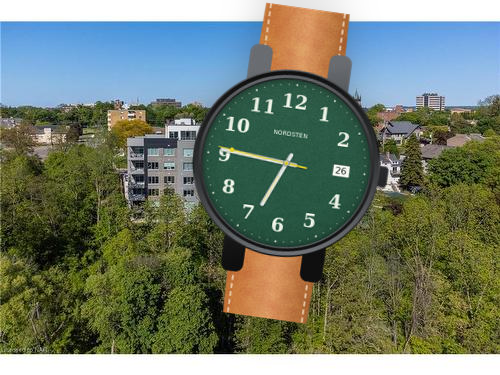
6:45:46
